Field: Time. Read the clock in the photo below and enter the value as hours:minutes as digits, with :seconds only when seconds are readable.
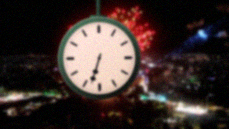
6:33
